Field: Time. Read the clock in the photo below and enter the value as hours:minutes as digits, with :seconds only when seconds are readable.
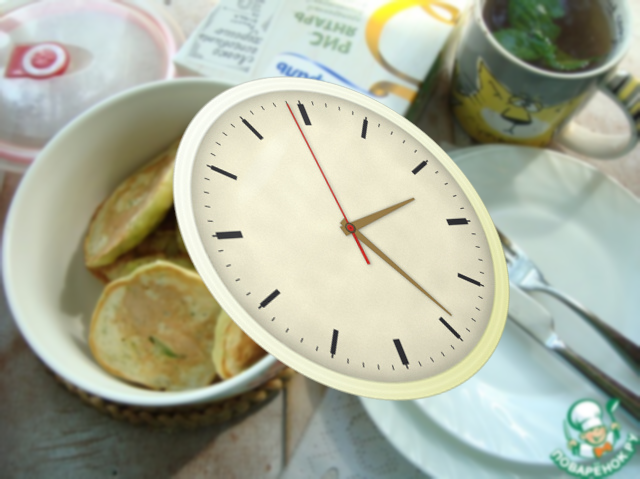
2:23:59
